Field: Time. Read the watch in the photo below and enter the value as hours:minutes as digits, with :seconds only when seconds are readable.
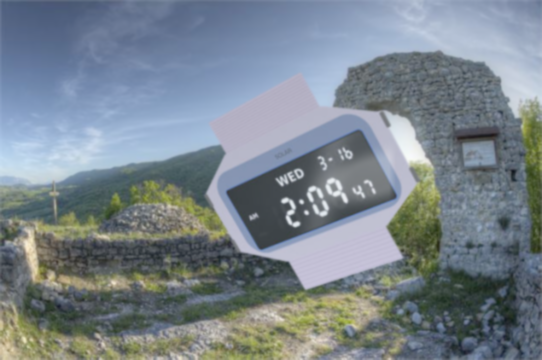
2:09:47
